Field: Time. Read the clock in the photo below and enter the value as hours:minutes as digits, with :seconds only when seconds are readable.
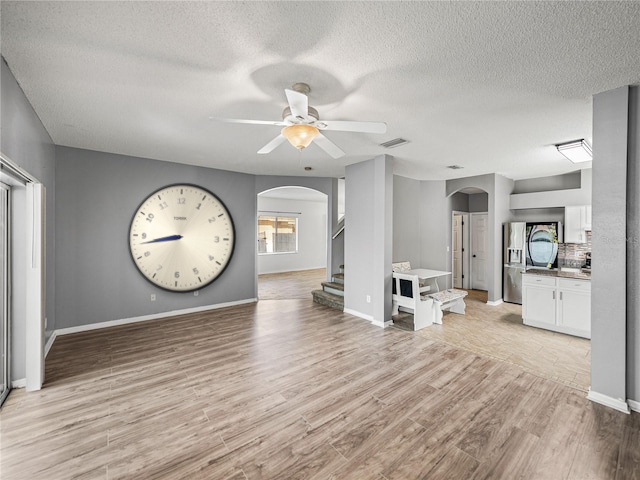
8:43
